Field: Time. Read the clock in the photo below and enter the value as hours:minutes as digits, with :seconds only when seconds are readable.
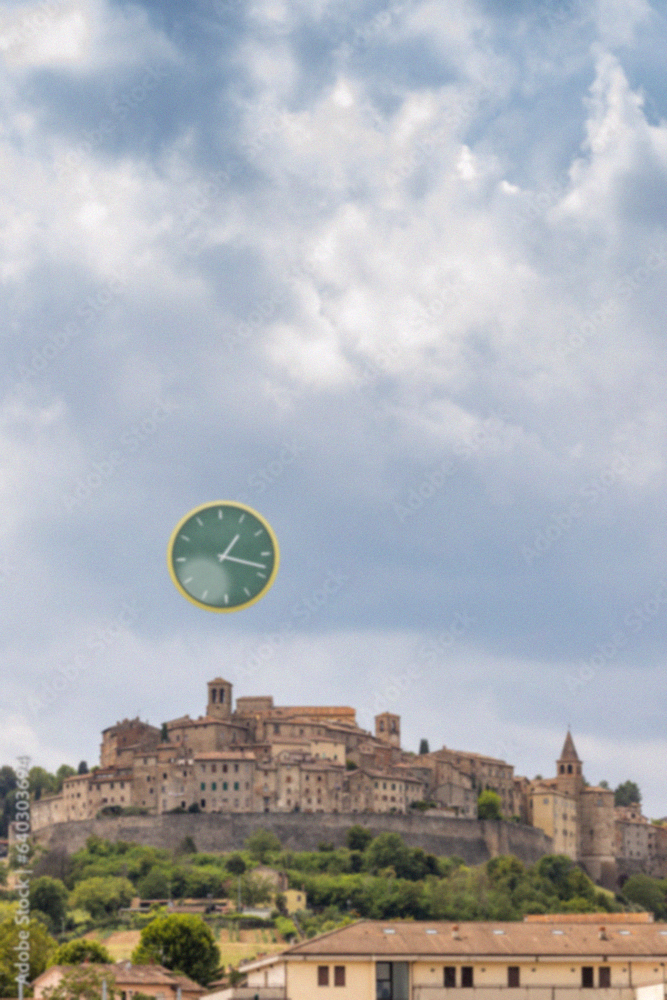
1:18
